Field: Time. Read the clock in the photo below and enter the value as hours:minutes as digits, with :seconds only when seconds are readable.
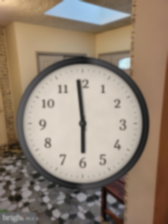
5:59
